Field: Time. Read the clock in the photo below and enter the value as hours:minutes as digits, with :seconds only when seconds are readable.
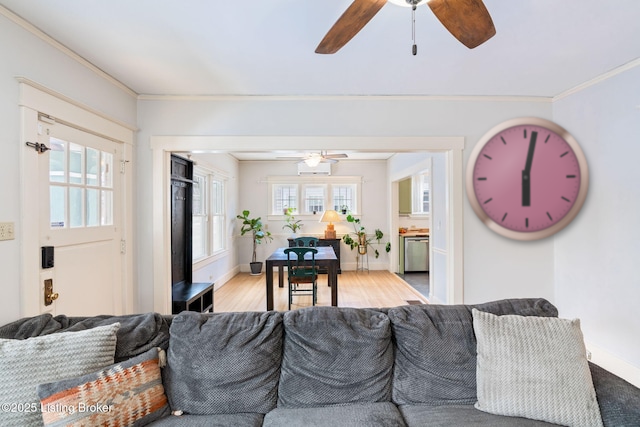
6:02
